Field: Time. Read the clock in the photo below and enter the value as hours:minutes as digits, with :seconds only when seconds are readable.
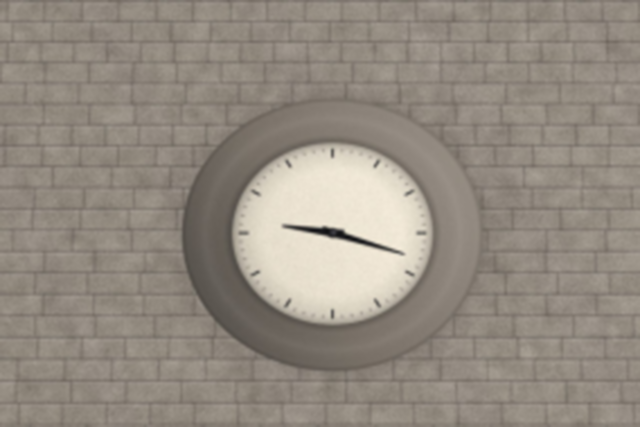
9:18
